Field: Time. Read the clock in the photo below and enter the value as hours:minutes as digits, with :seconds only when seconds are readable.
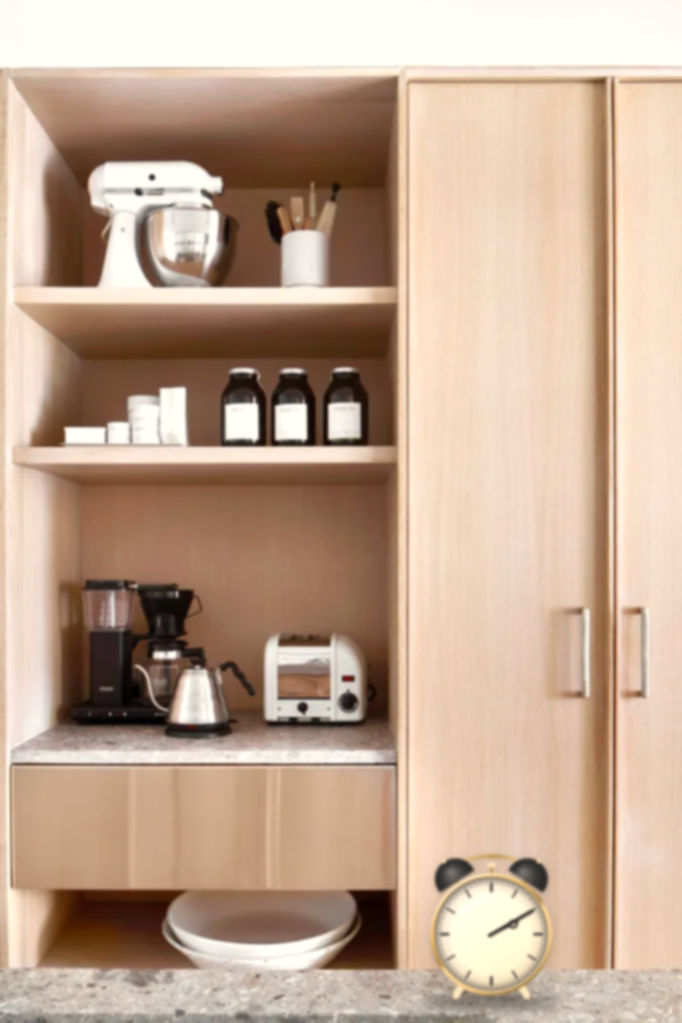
2:10
